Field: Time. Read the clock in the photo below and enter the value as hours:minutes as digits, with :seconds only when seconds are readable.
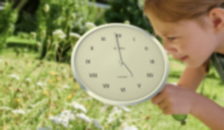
4:59
